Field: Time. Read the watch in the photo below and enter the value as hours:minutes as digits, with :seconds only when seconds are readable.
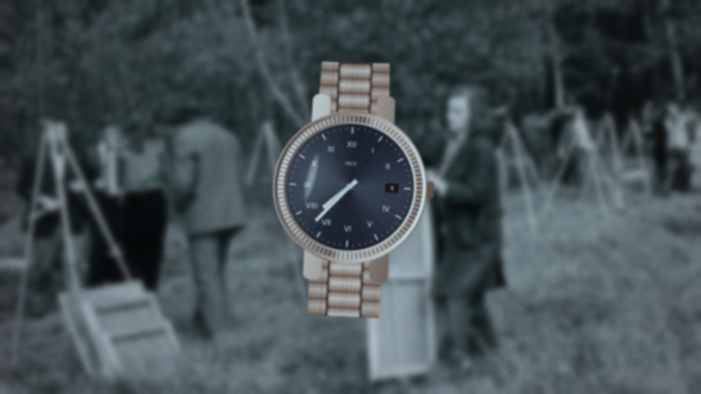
7:37
